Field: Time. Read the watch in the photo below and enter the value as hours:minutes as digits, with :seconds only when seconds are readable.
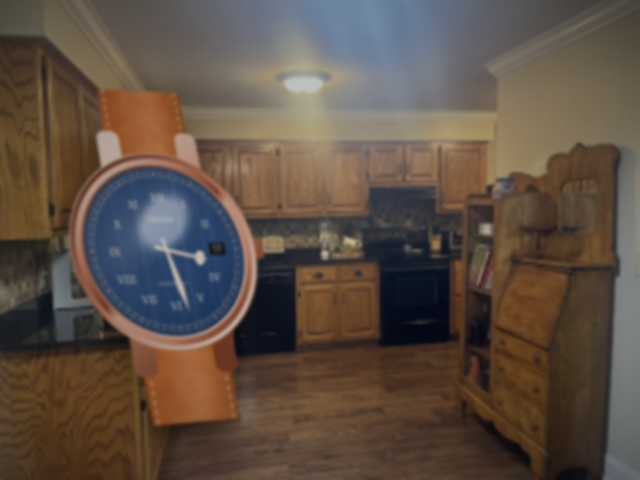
3:28
